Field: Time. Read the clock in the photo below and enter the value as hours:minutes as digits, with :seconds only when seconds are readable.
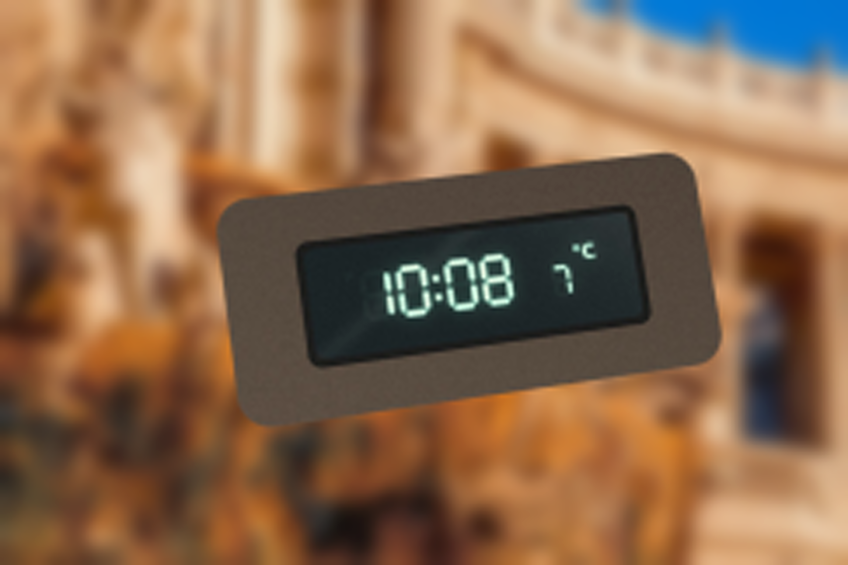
10:08
